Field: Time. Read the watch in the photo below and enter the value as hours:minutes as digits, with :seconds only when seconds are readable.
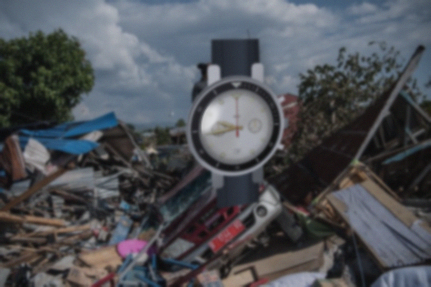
9:44
